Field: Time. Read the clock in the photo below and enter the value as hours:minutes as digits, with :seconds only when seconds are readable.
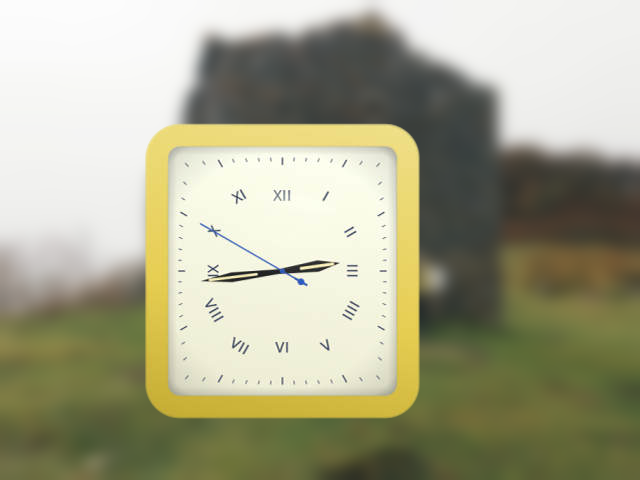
2:43:50
